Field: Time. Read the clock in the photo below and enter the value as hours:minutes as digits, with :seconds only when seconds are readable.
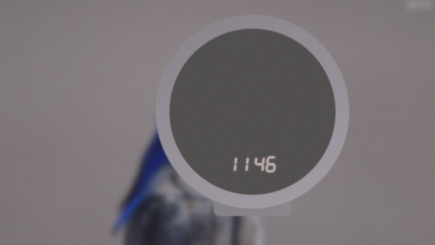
11:46
